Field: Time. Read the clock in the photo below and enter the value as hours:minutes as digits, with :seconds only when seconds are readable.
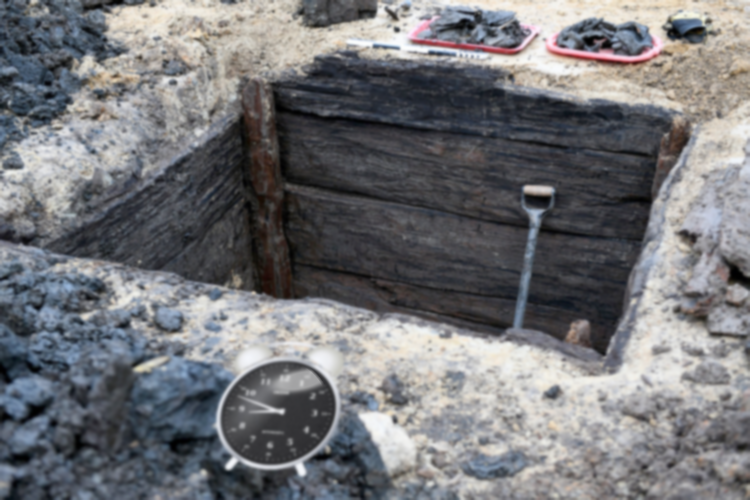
8:48
